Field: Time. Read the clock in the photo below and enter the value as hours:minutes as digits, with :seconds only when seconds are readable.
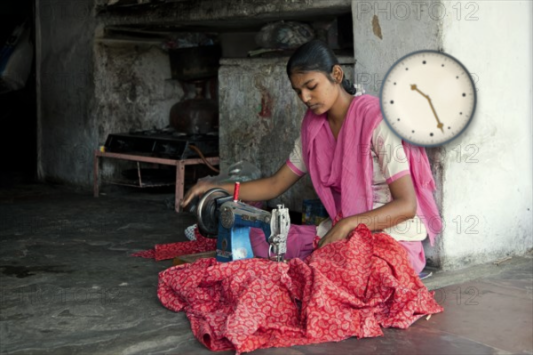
10:27
